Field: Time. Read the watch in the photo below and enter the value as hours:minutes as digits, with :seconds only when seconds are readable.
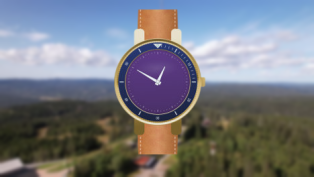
12:50
